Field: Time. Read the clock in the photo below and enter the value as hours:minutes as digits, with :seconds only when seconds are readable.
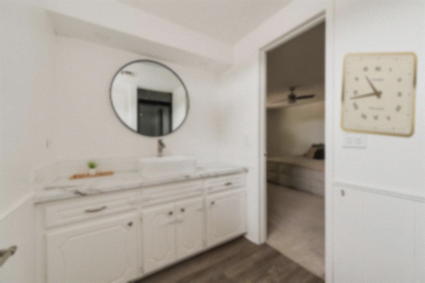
10:43
